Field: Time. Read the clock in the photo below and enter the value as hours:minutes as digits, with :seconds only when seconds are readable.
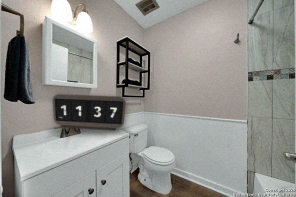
11:37
